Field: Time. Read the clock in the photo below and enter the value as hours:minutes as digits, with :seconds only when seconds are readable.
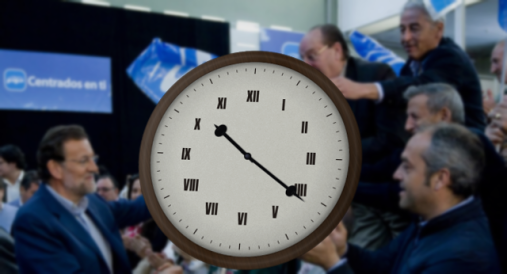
10:21
